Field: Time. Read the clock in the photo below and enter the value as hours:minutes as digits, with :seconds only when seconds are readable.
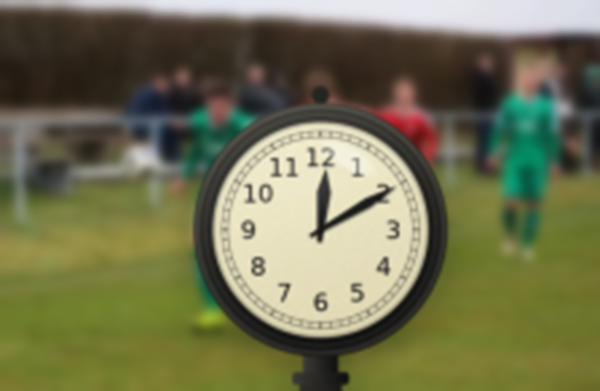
12:10
